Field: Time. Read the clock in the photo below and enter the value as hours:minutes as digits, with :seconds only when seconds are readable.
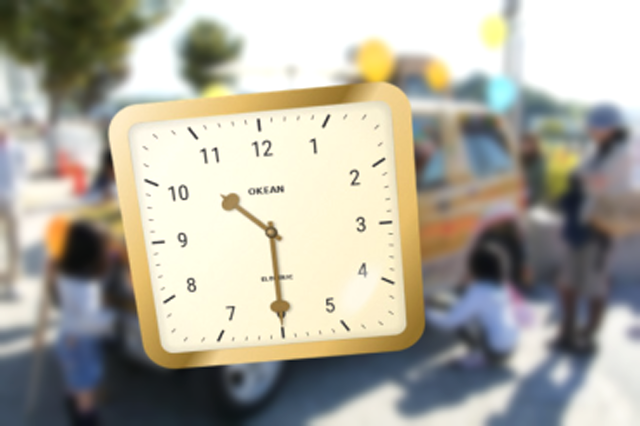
10:30
